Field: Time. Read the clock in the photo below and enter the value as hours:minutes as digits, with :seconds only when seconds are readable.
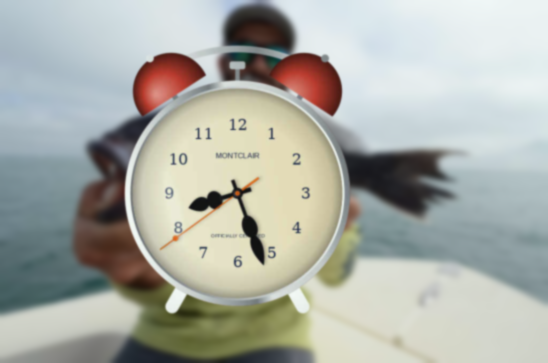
8:26:39
